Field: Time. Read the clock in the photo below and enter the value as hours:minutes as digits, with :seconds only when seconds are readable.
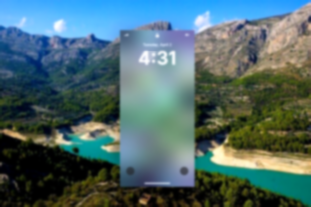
4:31
